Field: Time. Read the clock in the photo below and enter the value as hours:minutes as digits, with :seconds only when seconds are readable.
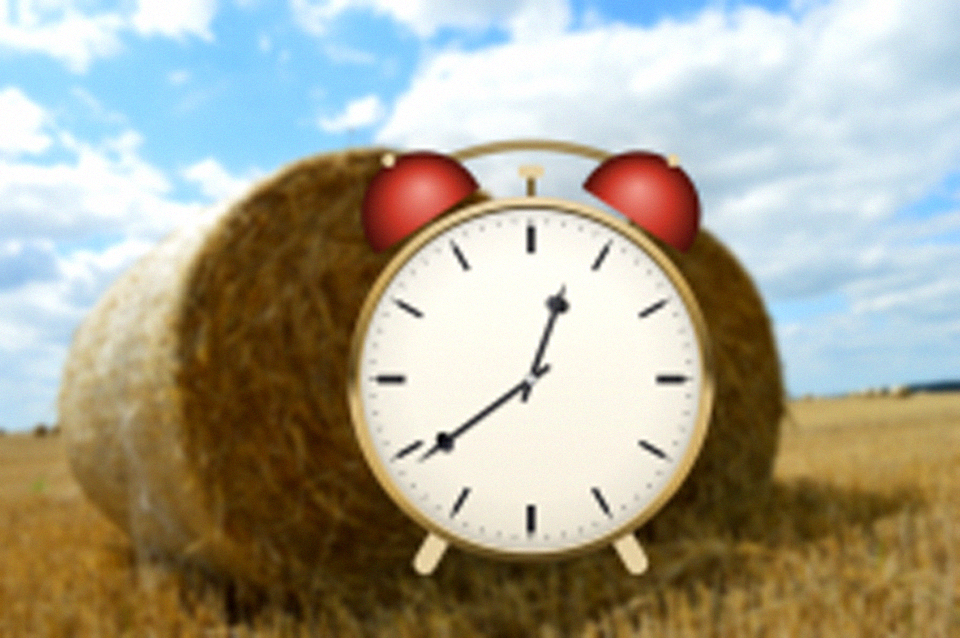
12:39
